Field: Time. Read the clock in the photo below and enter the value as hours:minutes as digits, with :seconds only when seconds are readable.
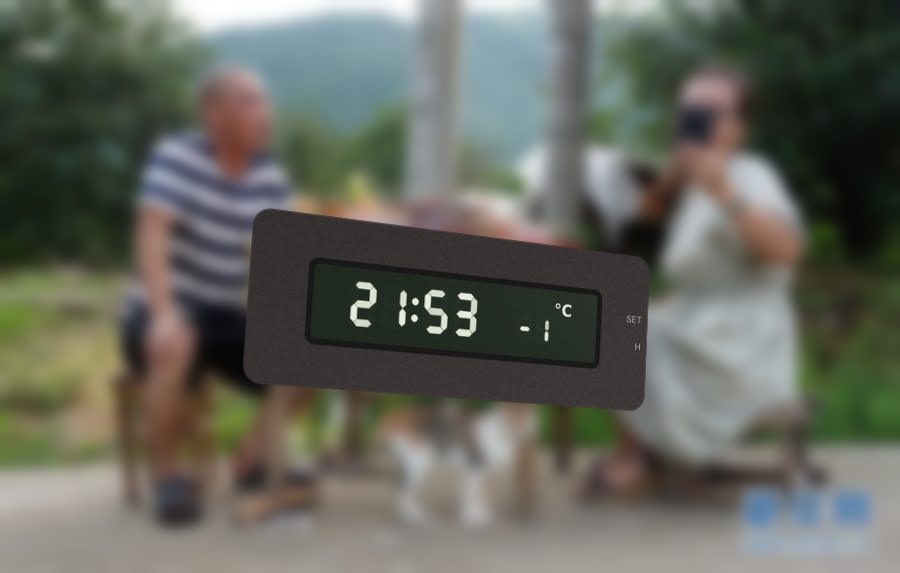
21:53
